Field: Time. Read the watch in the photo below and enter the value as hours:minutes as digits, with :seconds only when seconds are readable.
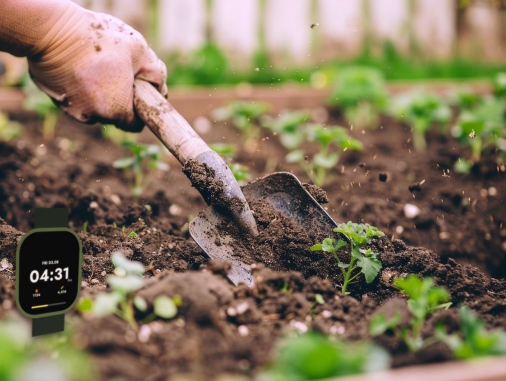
4:31
